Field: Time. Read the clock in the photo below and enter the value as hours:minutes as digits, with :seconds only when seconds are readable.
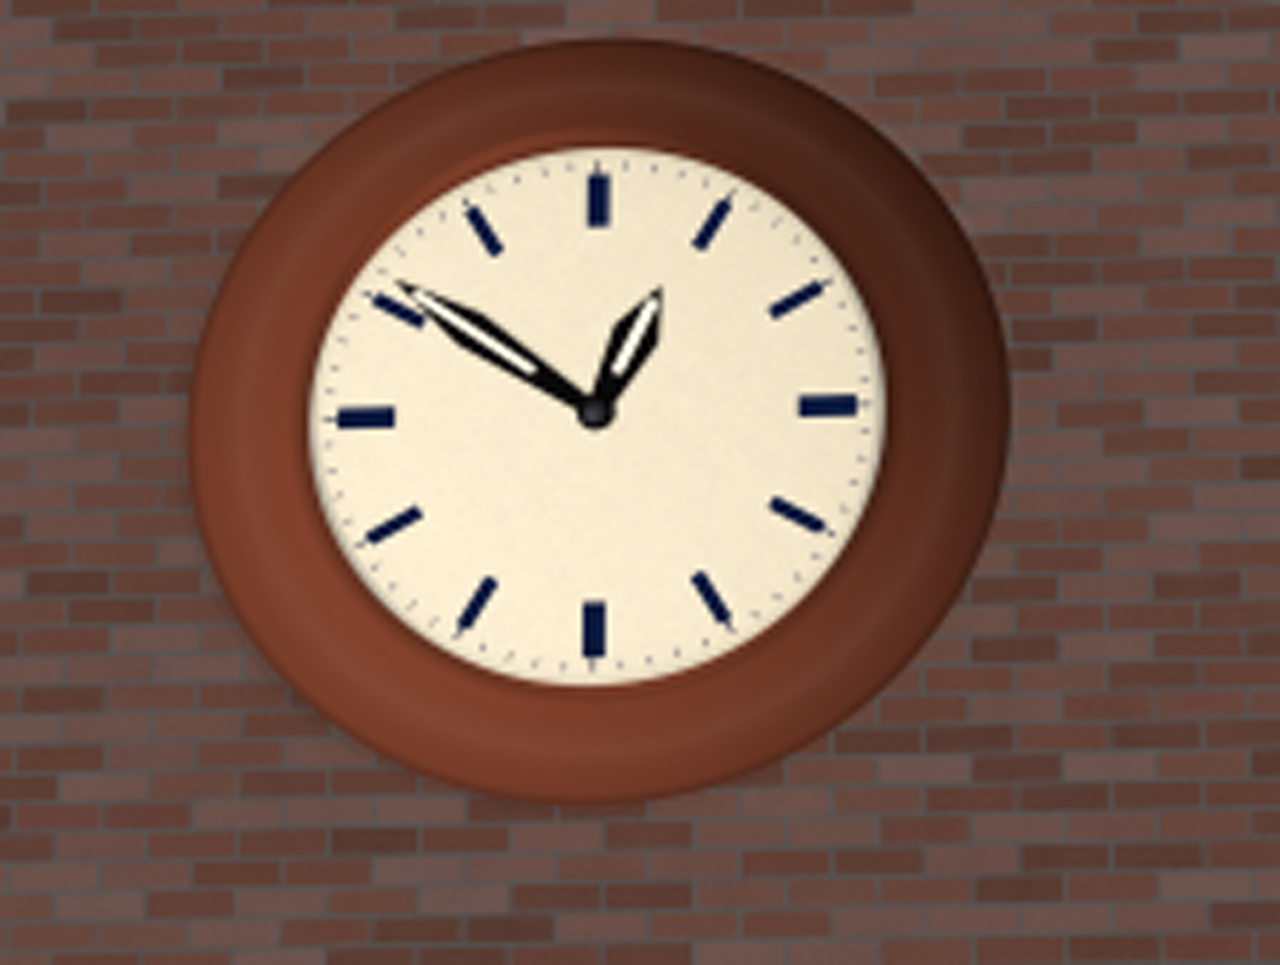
12:51
